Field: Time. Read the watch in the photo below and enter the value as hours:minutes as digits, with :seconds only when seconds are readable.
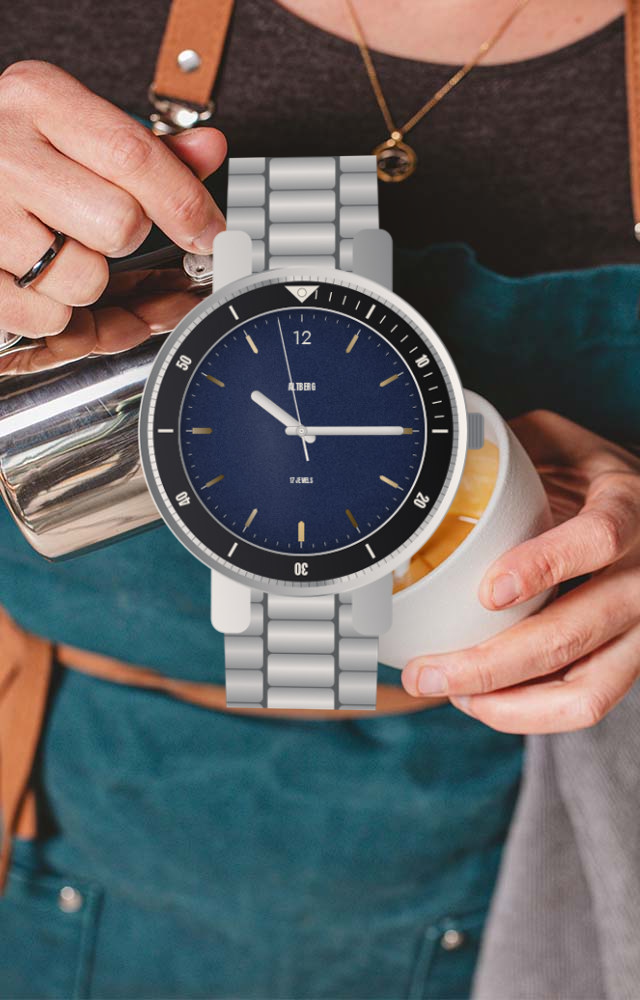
10:14:58
